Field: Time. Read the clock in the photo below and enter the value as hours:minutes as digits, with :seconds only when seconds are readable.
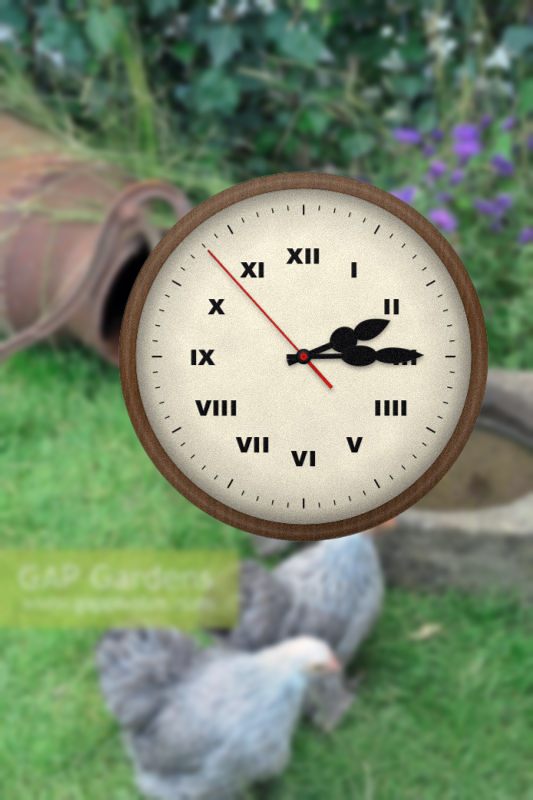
2:14:53
